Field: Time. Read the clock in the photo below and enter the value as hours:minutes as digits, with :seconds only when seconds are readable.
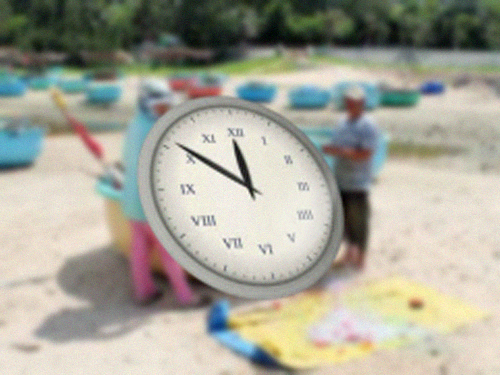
11:51
